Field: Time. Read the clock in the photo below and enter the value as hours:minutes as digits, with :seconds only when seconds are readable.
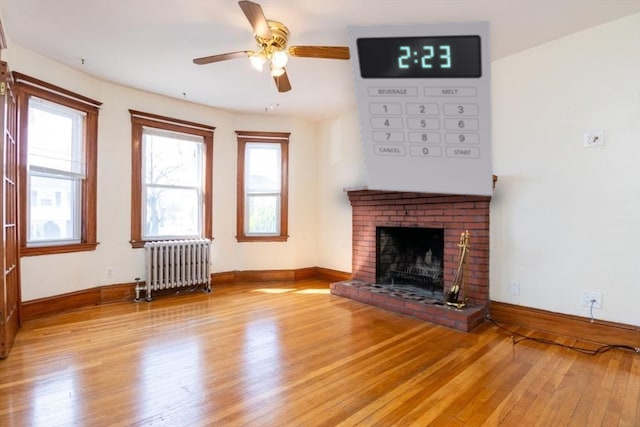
2:23
